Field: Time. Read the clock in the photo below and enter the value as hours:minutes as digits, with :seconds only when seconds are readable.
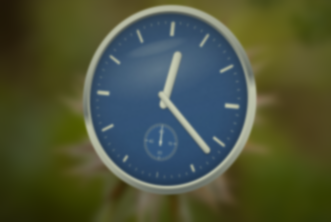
12:22
